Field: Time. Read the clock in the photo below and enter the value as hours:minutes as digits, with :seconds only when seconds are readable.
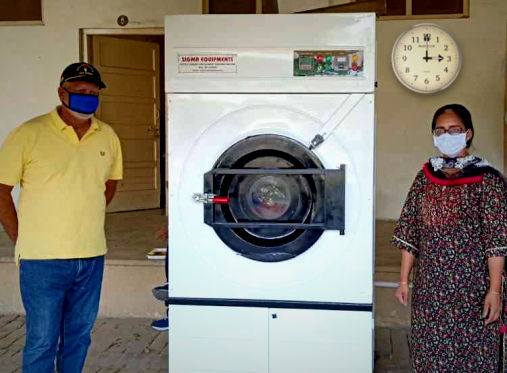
3:00
